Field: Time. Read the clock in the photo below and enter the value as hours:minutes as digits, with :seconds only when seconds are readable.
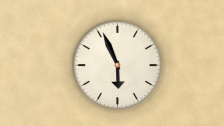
5:56
